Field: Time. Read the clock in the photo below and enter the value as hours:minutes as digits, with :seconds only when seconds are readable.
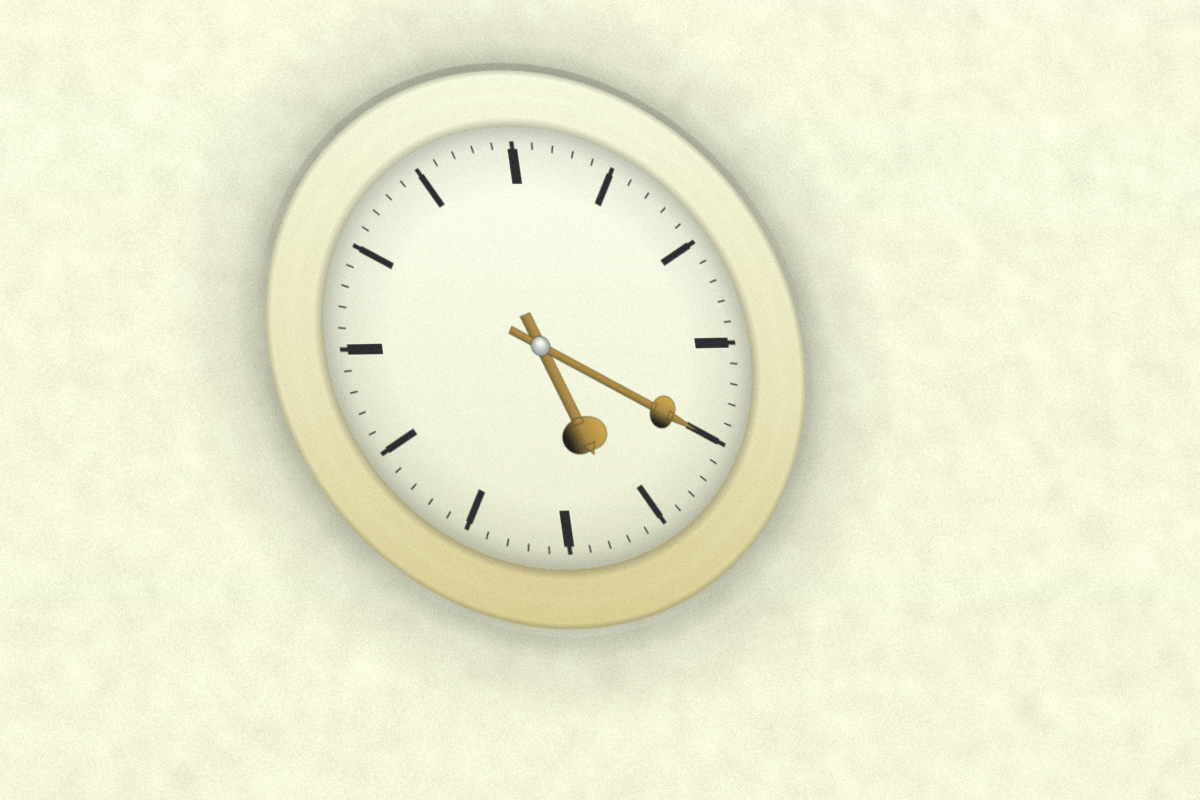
5:20
